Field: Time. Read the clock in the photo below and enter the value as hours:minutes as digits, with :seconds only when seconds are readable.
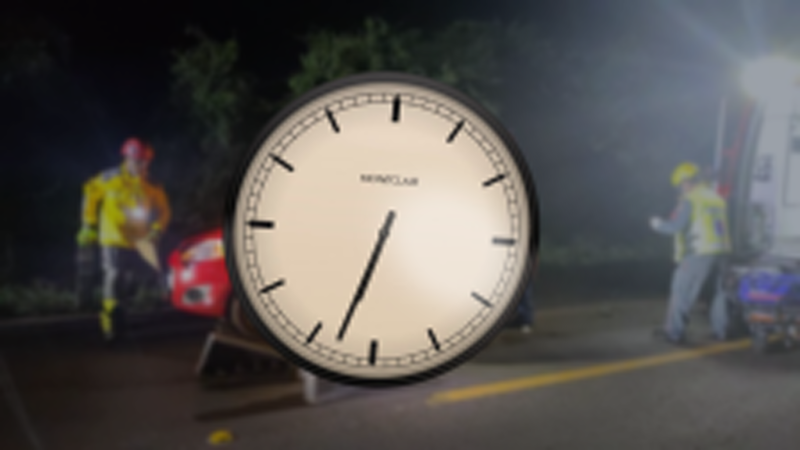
6:33
